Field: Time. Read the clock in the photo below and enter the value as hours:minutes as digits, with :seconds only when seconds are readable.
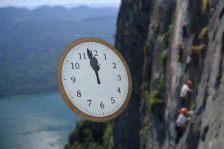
11:58
